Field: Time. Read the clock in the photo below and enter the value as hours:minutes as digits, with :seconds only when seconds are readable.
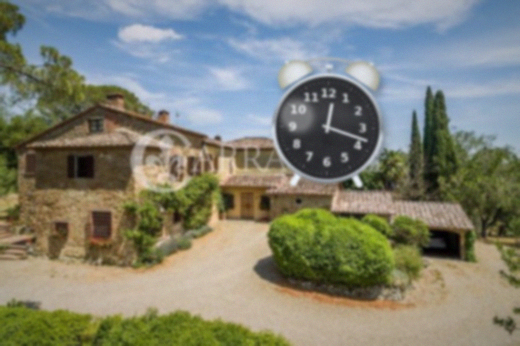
12:18
